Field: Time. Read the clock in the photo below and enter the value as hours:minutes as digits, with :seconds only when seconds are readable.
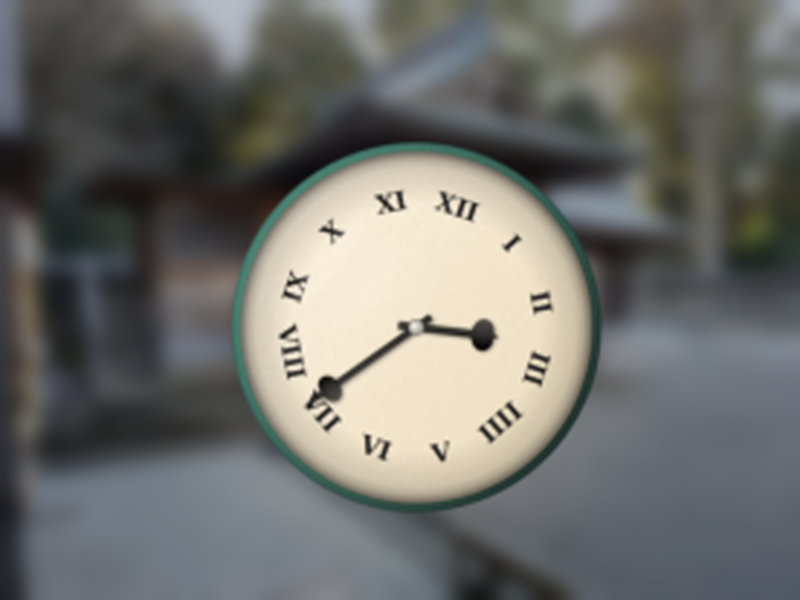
2:36
